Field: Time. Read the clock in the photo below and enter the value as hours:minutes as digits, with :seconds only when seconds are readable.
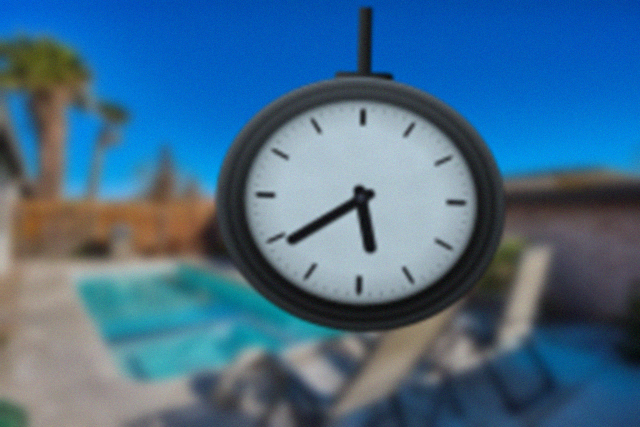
5:39
